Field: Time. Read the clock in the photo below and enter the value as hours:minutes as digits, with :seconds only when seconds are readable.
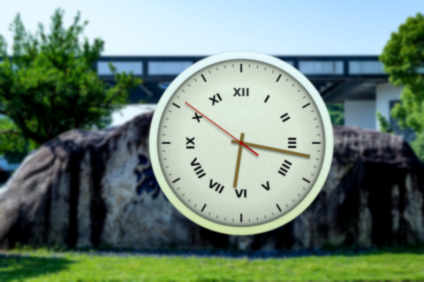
6:16:51
